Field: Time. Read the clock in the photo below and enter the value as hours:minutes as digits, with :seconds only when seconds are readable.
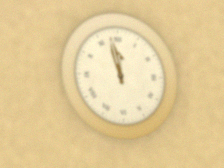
11:58
